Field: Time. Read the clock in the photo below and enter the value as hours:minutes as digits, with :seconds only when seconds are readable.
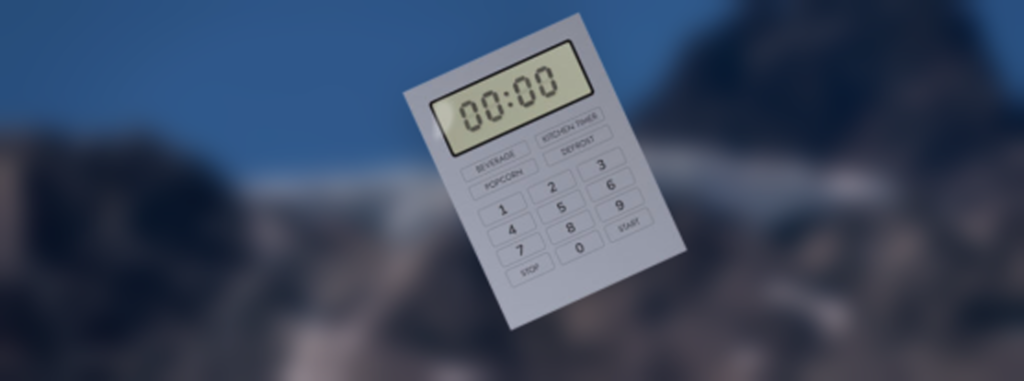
0:00
